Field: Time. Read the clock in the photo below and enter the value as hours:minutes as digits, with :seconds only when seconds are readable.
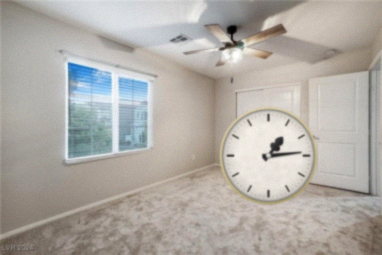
1:14
